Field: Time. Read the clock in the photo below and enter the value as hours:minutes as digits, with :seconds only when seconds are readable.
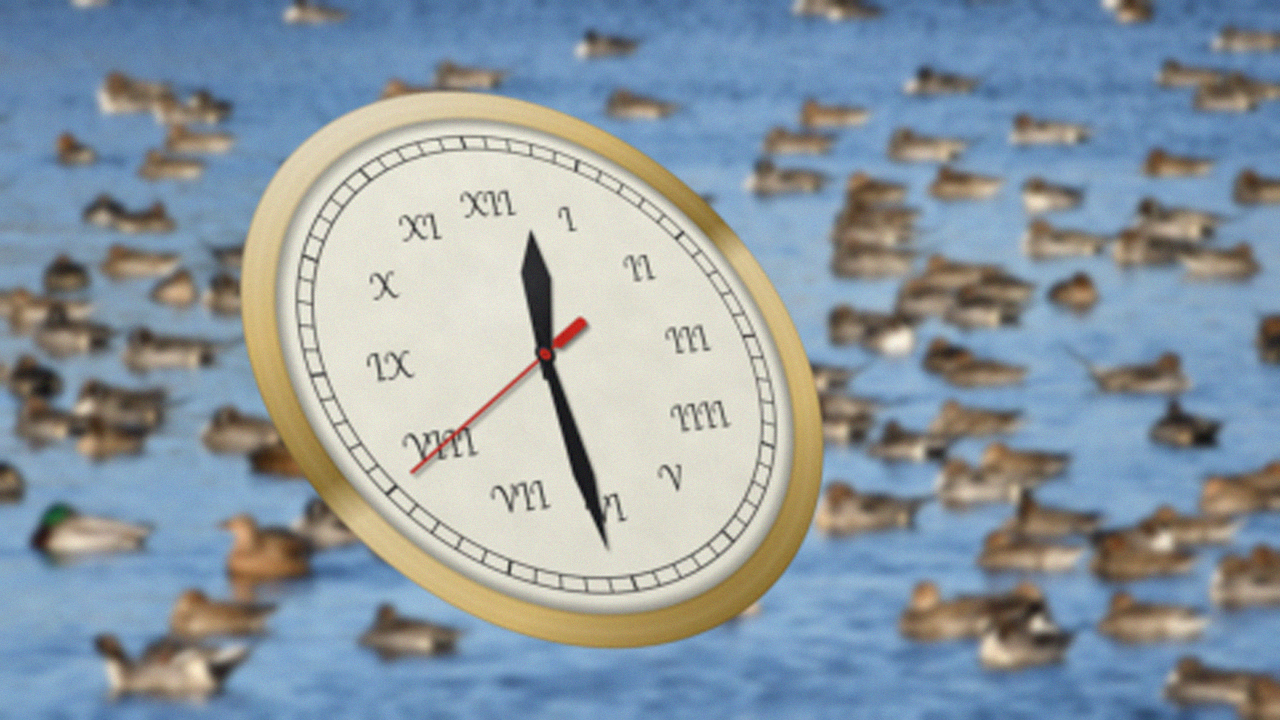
12:30:40
